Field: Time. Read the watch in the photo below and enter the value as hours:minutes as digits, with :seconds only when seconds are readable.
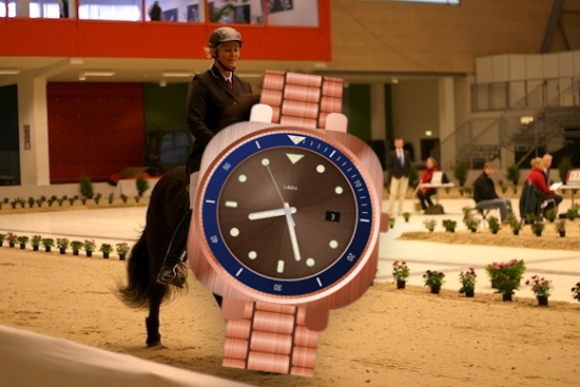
8:26:55
